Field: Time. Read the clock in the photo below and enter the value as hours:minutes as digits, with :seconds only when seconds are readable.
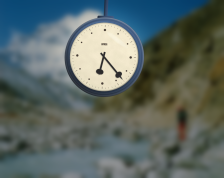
6:23
